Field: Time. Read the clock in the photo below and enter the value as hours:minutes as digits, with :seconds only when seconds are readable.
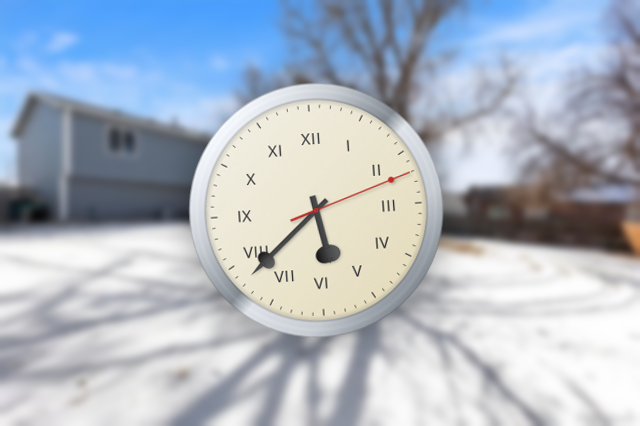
5:38:12
